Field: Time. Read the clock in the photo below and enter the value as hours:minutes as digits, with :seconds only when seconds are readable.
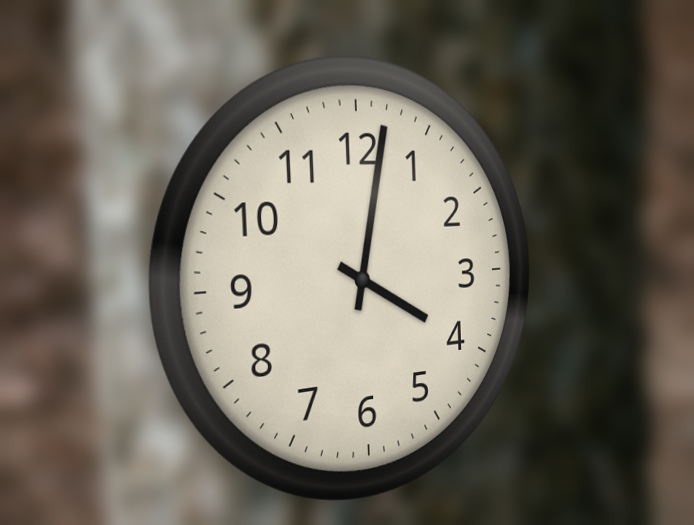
4:02
